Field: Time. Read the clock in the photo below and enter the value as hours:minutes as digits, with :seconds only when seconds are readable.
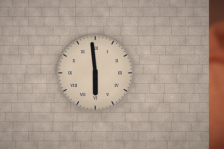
5:59
